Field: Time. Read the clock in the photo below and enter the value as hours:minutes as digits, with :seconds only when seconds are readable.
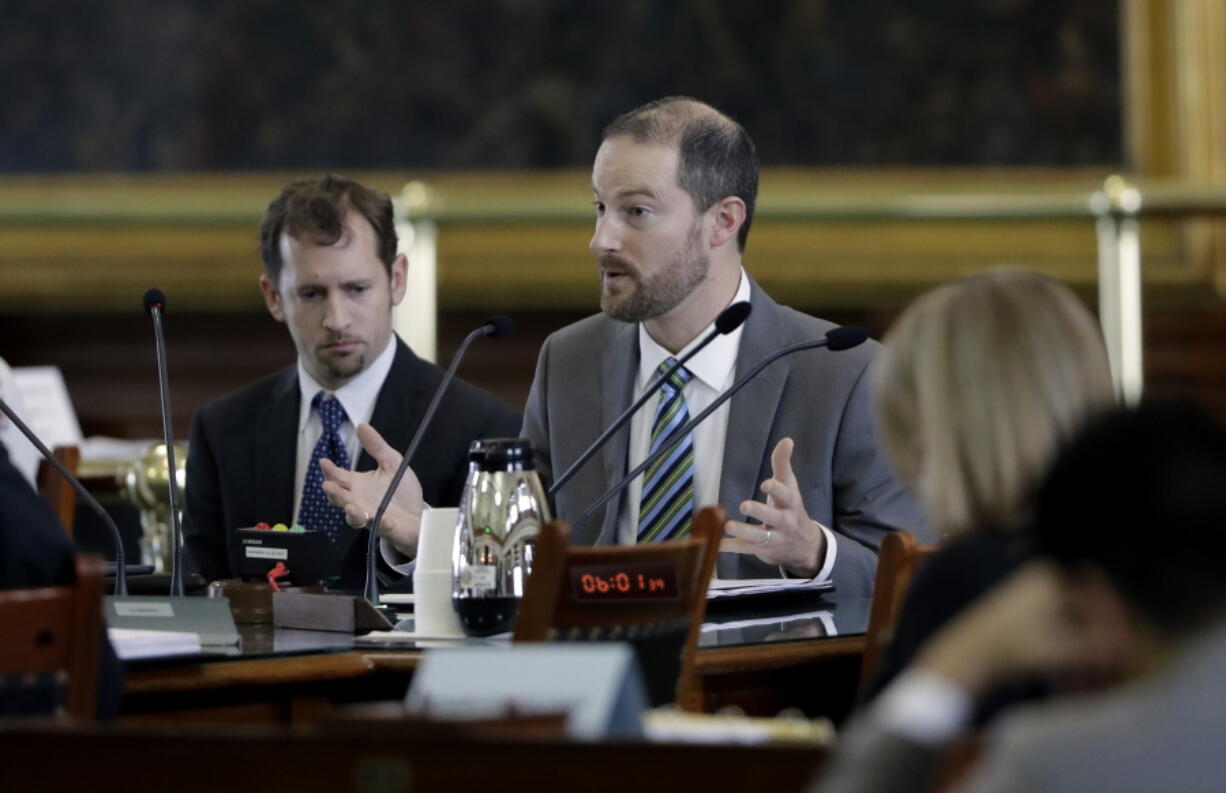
6:01
